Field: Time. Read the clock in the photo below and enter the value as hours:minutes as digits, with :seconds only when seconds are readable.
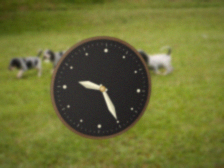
9:25
